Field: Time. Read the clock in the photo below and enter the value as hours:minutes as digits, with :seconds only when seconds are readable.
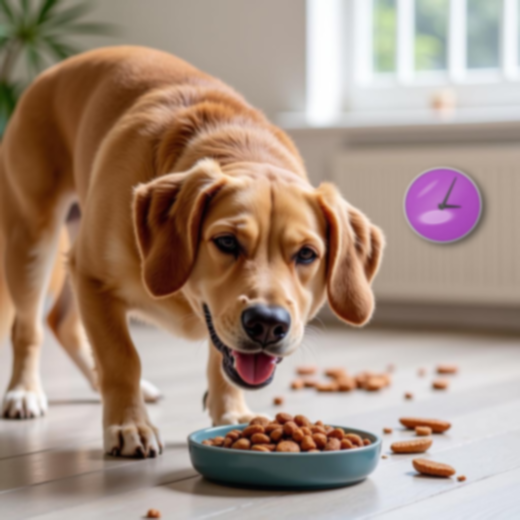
3:04
